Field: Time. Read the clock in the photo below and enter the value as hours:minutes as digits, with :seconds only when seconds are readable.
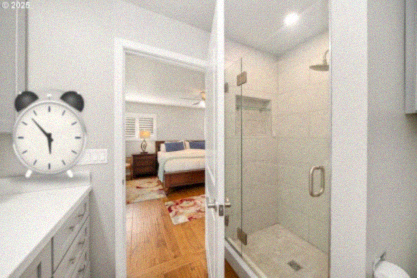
5:53
